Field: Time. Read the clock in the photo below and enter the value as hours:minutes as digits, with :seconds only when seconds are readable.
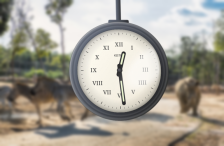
12:29
